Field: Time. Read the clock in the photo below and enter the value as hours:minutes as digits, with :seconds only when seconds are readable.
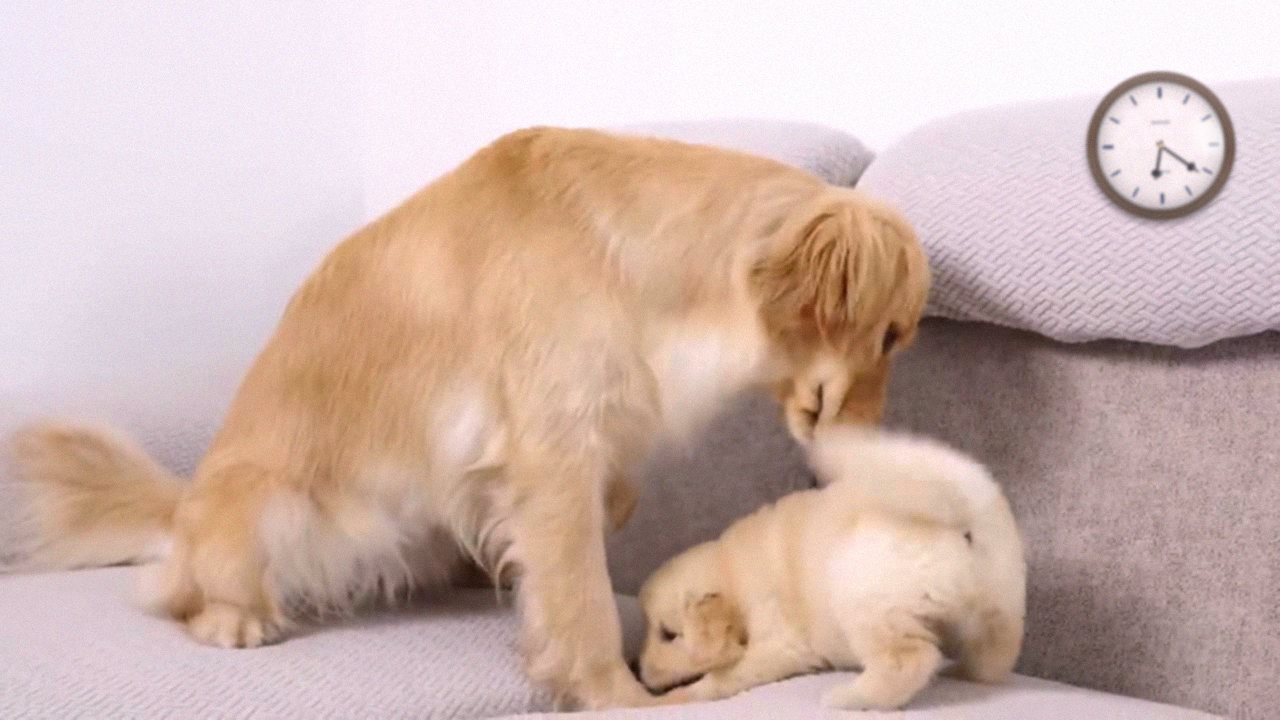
6:21
